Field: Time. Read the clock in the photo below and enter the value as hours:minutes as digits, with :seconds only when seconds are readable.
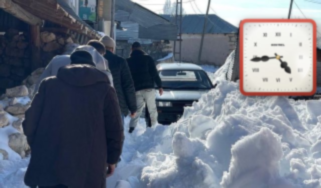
4:44
